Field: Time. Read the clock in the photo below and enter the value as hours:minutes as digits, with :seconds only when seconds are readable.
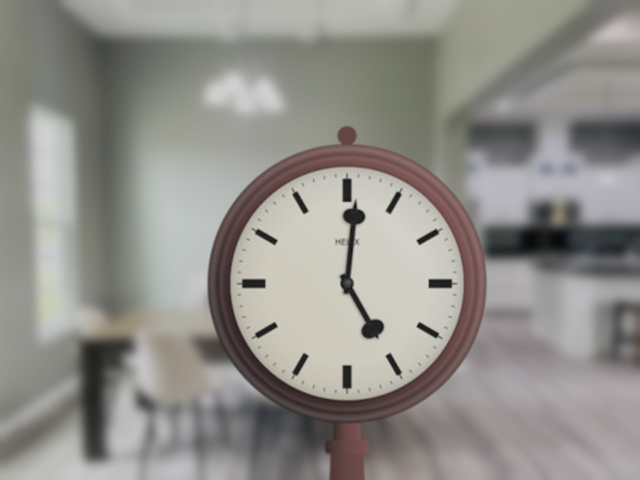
5:01
